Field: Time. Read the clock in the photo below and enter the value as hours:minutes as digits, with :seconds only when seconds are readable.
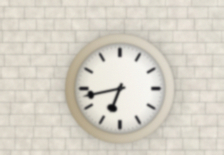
6:43
